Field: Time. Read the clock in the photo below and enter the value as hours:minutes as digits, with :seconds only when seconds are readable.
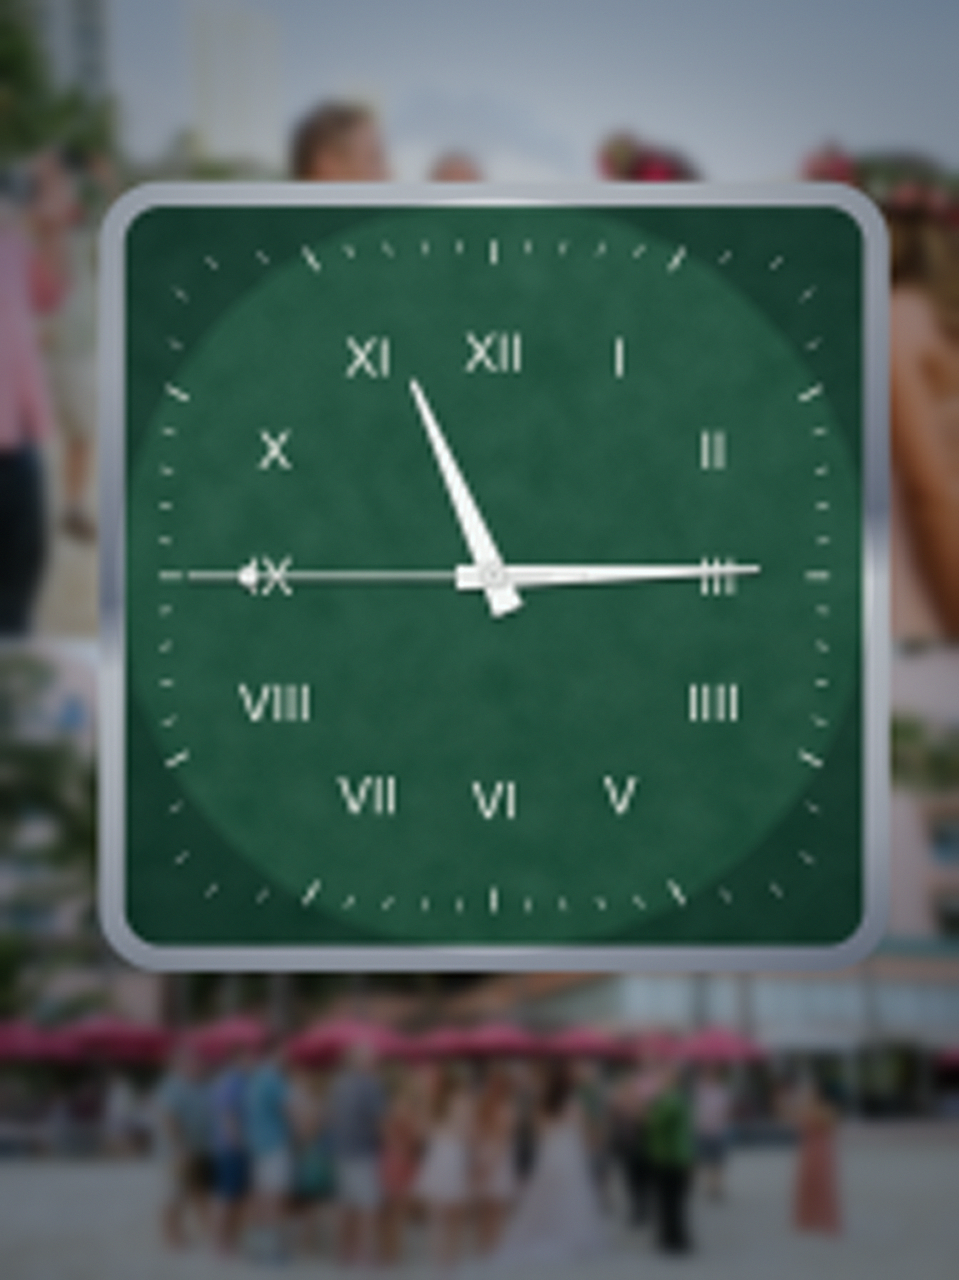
11:14:45
